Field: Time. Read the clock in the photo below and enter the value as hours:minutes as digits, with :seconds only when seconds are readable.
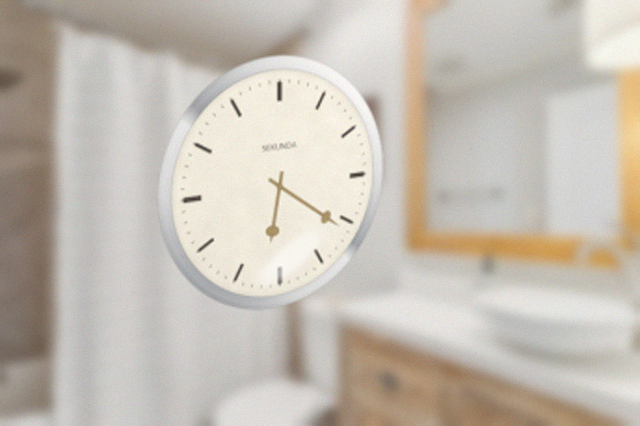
6:21
